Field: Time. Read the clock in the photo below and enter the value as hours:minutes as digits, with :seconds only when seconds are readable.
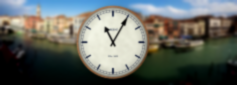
11:05
